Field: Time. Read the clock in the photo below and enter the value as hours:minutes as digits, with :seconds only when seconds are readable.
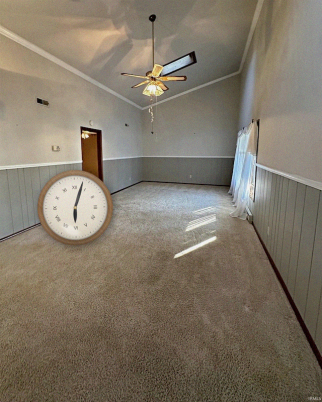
6:03
